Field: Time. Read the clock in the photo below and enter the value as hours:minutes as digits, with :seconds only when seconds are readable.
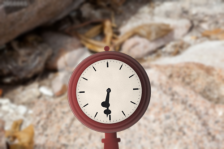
6:31
